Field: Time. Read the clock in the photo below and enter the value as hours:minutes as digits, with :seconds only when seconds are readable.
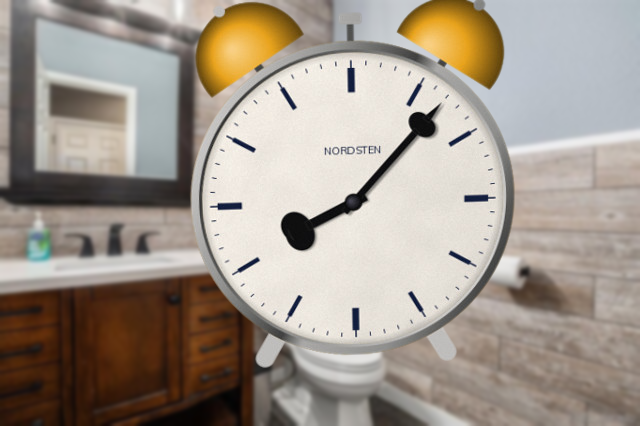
8:07
